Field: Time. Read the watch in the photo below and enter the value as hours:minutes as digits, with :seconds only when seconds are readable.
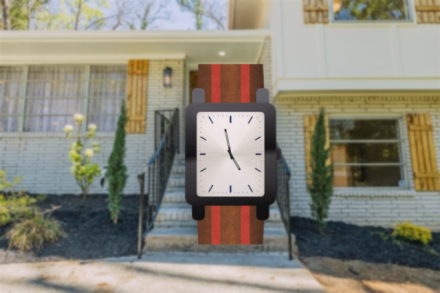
4:58
